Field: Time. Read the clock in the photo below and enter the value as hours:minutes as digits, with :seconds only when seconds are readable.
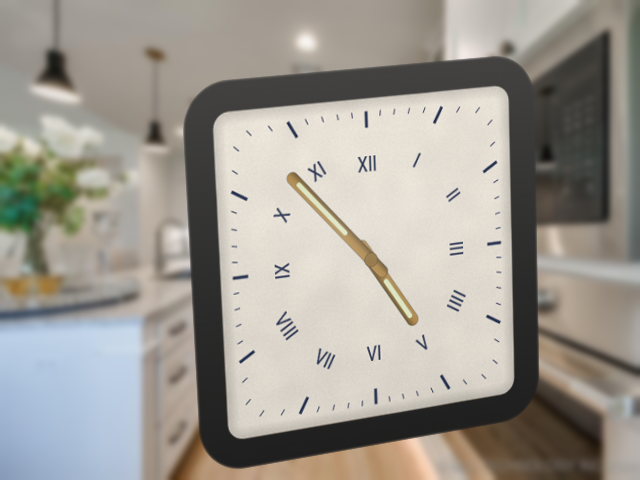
4:53
